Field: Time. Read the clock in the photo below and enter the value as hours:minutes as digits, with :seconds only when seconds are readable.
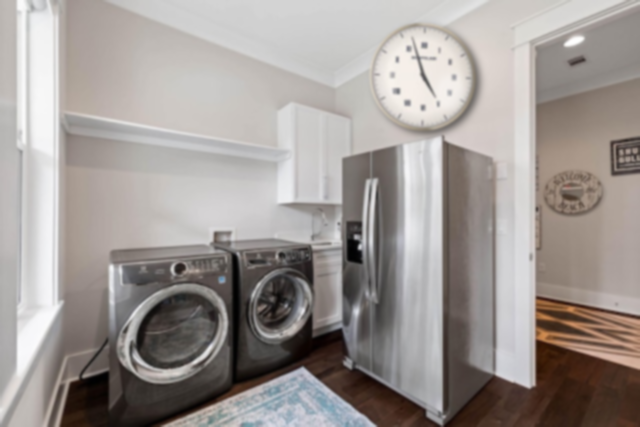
4:57
